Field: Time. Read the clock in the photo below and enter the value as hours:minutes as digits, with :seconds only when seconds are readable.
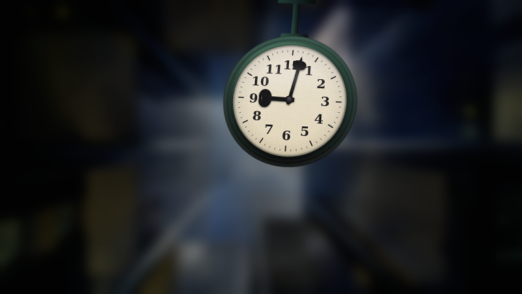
9:02
